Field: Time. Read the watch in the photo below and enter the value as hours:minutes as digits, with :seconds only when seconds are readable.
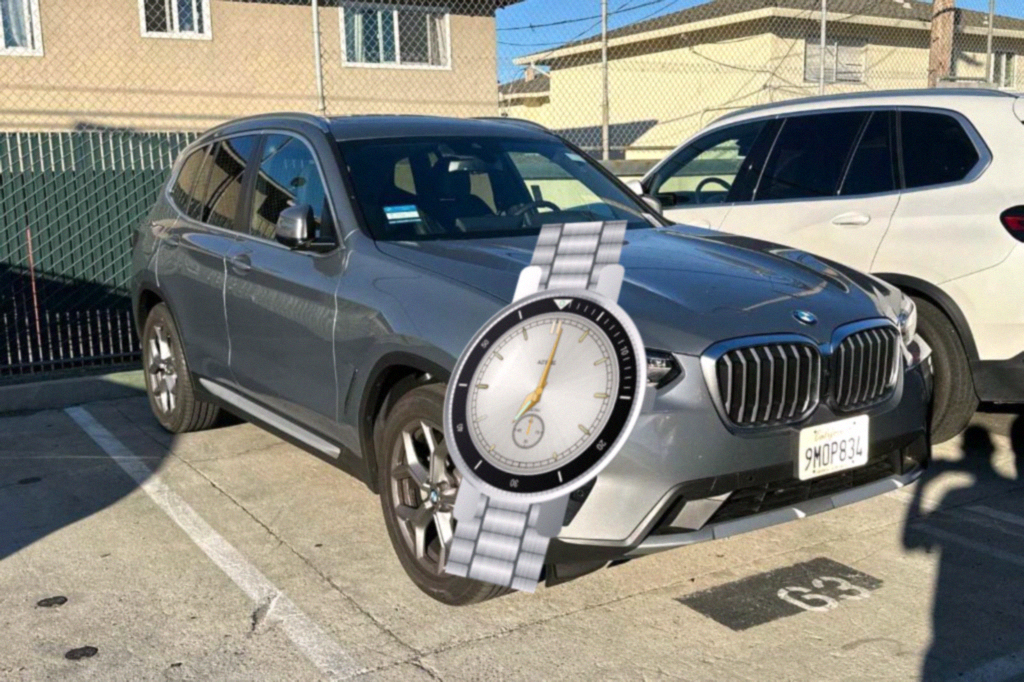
7:01
